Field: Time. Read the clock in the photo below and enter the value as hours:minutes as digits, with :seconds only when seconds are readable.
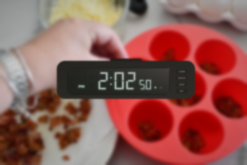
2:02
